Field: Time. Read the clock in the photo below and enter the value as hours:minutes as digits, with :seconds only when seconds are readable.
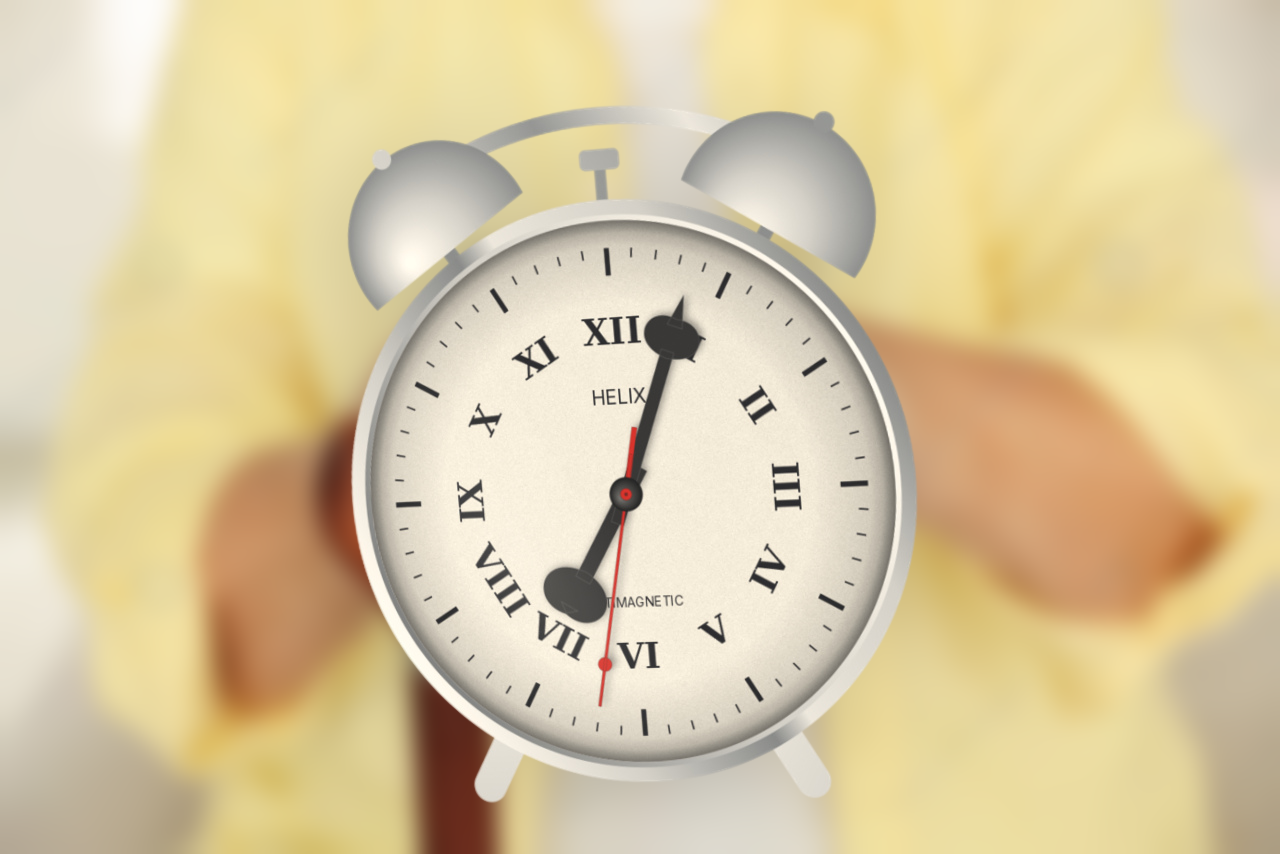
7:03:32
